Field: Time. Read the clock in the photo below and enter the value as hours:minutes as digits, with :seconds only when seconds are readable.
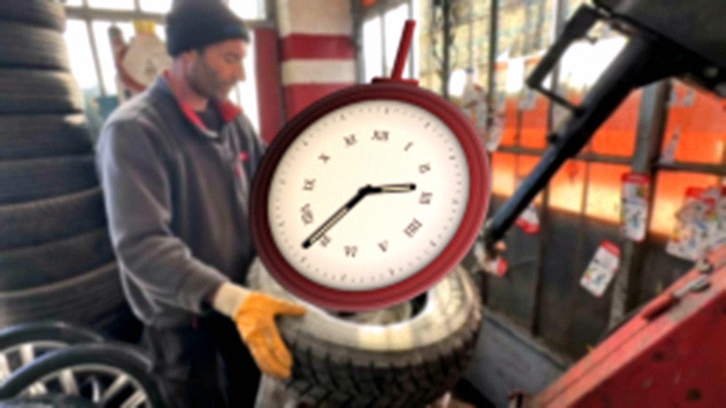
2:36
